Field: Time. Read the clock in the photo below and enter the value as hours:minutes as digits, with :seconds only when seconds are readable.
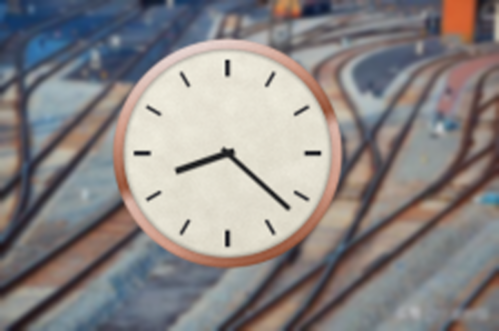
8:22
